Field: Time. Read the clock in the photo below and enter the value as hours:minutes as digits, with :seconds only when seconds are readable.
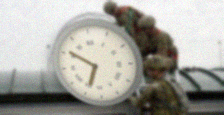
6:51
